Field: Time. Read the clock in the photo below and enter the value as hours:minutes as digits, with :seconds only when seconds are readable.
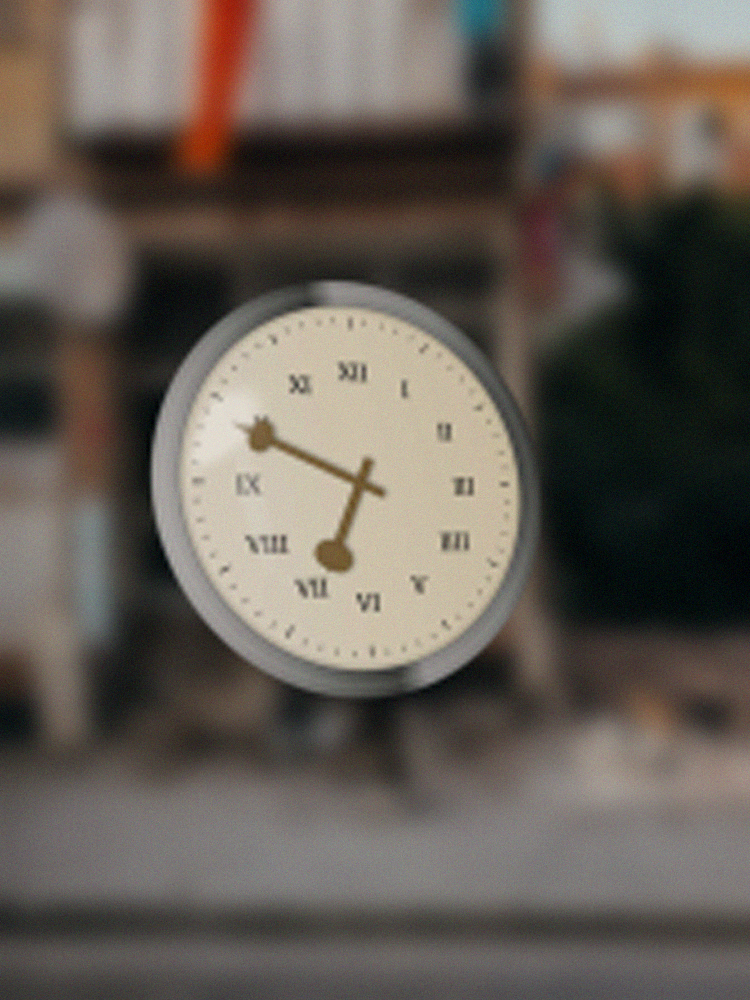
6:49
